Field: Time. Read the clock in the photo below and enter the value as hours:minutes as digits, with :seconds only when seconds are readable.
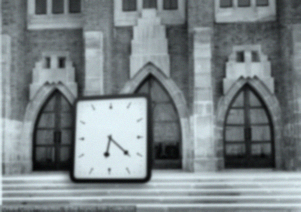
6:22
